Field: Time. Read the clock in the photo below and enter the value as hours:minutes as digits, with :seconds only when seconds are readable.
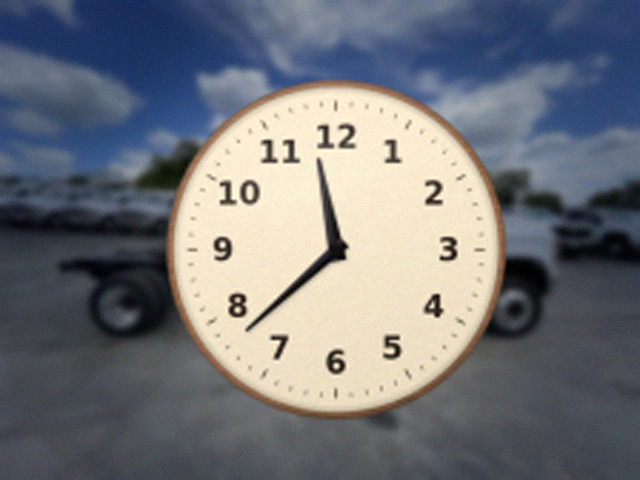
11:38
